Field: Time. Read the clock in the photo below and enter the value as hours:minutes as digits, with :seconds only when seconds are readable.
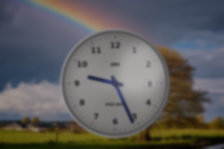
9:26
